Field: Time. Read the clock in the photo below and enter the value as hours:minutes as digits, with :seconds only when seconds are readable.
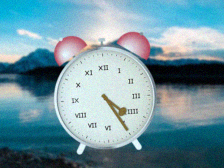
4:25
